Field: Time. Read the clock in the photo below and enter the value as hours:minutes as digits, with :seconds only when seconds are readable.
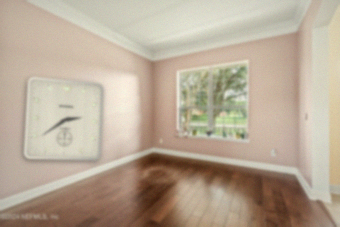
2:39
